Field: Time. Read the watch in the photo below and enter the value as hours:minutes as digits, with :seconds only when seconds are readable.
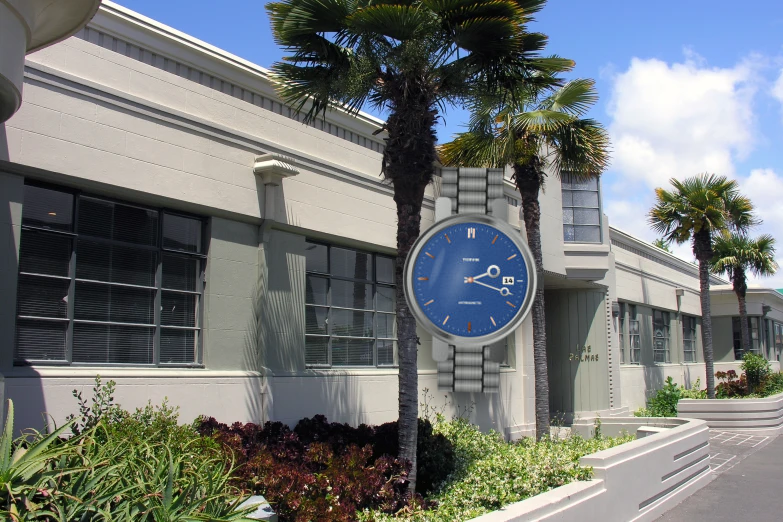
2:18
